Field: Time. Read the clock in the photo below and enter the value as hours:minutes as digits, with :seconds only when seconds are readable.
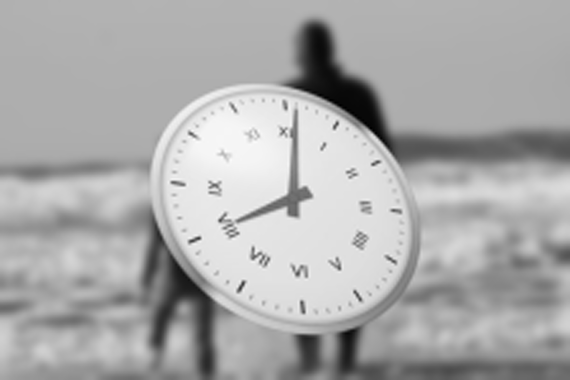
8:01
